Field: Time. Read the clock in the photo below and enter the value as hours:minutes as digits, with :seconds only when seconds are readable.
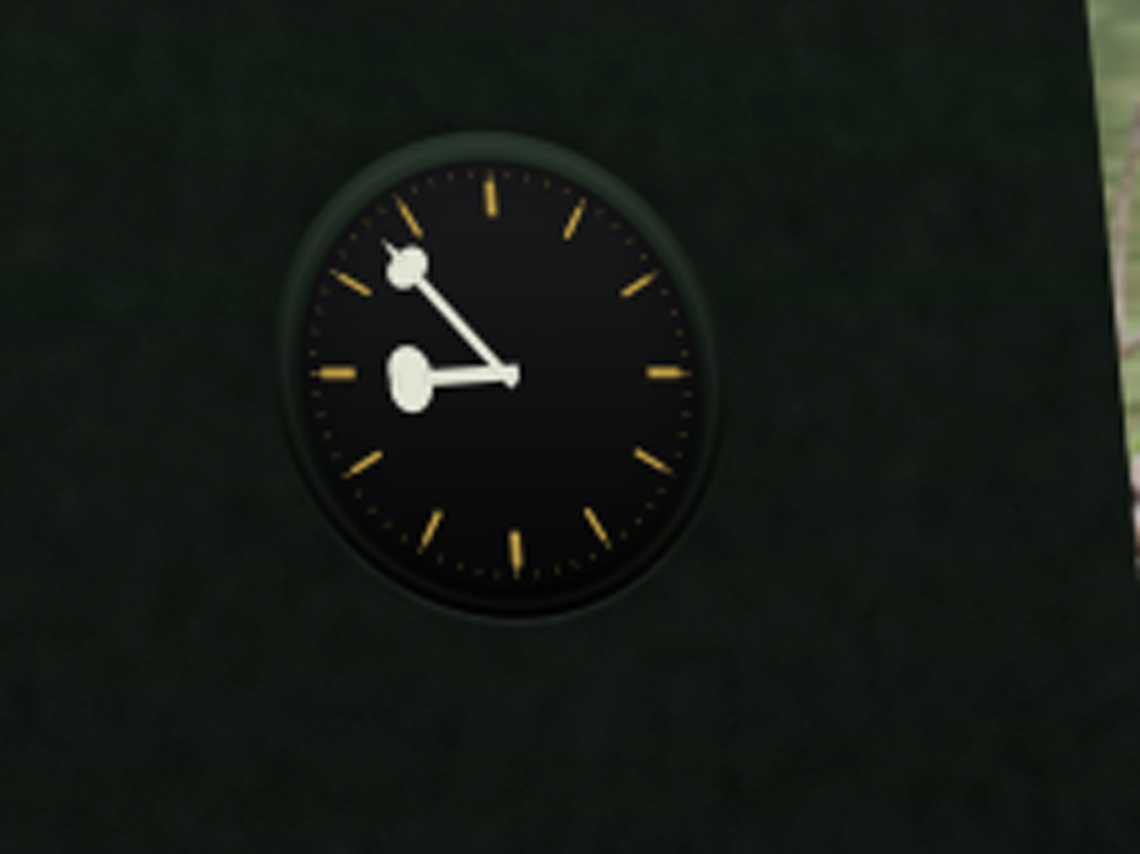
8:53
